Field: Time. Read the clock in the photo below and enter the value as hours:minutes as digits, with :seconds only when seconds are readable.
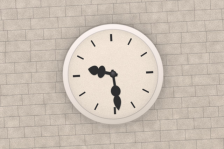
9:29
